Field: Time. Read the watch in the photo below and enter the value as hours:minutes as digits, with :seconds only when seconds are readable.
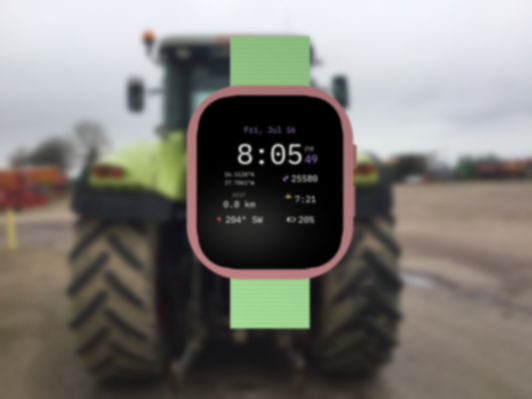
8:05:49
